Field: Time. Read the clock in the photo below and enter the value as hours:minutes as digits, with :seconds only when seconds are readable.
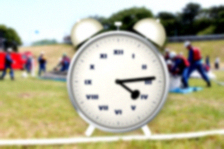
4:14
